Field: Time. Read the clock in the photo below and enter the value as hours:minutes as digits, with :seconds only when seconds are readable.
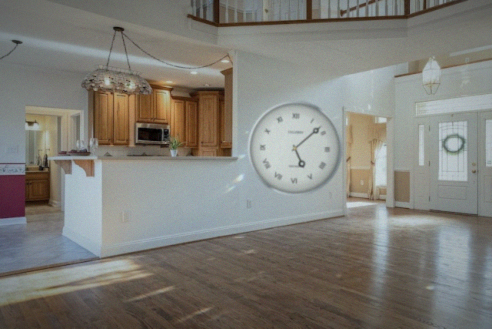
5:08
